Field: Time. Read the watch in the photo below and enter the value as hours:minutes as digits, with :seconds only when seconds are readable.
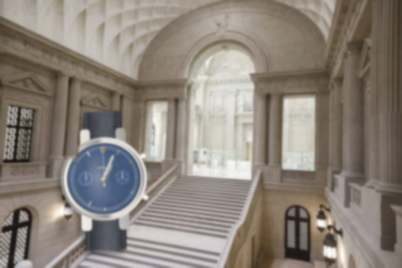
1:04
